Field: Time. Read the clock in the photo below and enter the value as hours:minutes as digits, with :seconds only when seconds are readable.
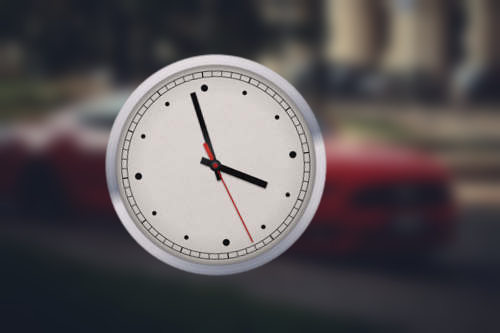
3:58:27
